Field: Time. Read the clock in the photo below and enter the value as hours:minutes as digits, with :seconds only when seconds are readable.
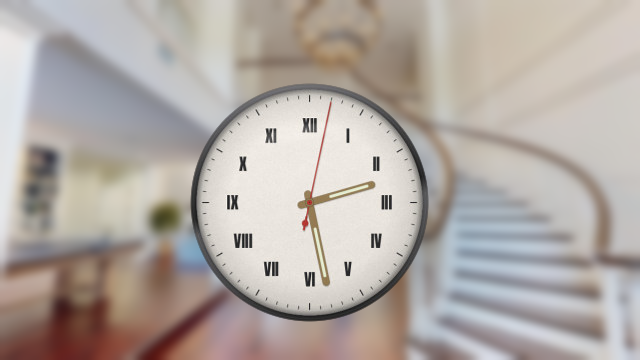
2:28:02
